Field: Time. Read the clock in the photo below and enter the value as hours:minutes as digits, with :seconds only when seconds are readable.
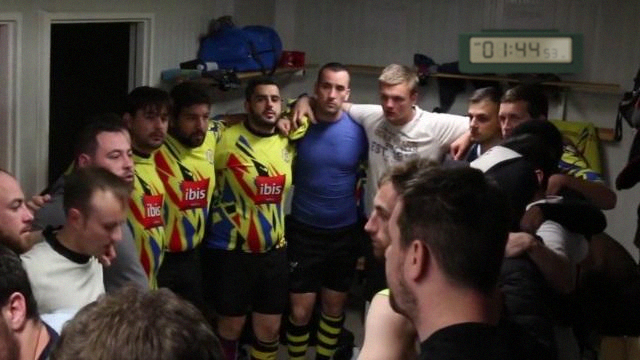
1:44
